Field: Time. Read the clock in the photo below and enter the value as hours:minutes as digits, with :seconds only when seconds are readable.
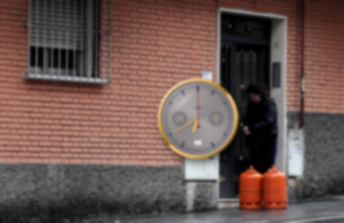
6:40
